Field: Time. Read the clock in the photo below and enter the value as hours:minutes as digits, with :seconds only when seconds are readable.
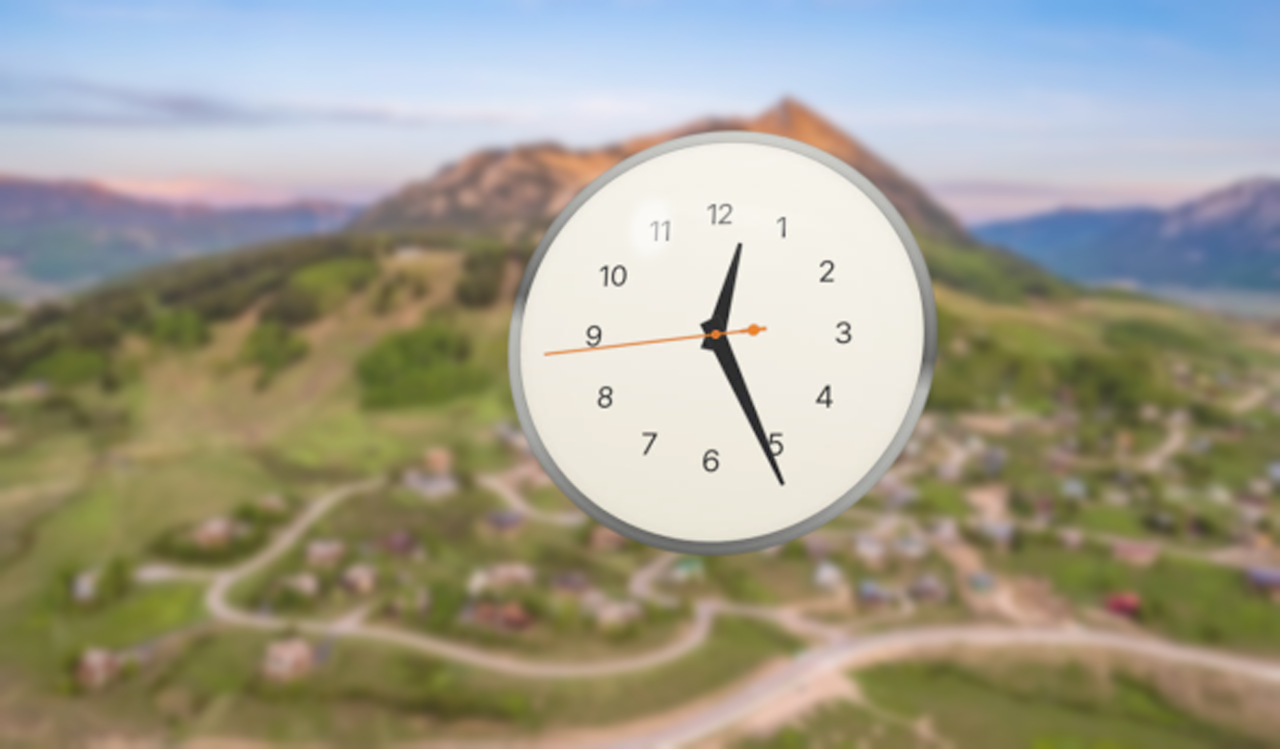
12:25:44
